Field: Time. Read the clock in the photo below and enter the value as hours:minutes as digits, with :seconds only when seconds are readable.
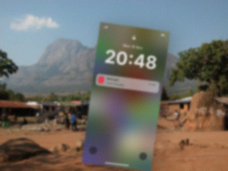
20:48
